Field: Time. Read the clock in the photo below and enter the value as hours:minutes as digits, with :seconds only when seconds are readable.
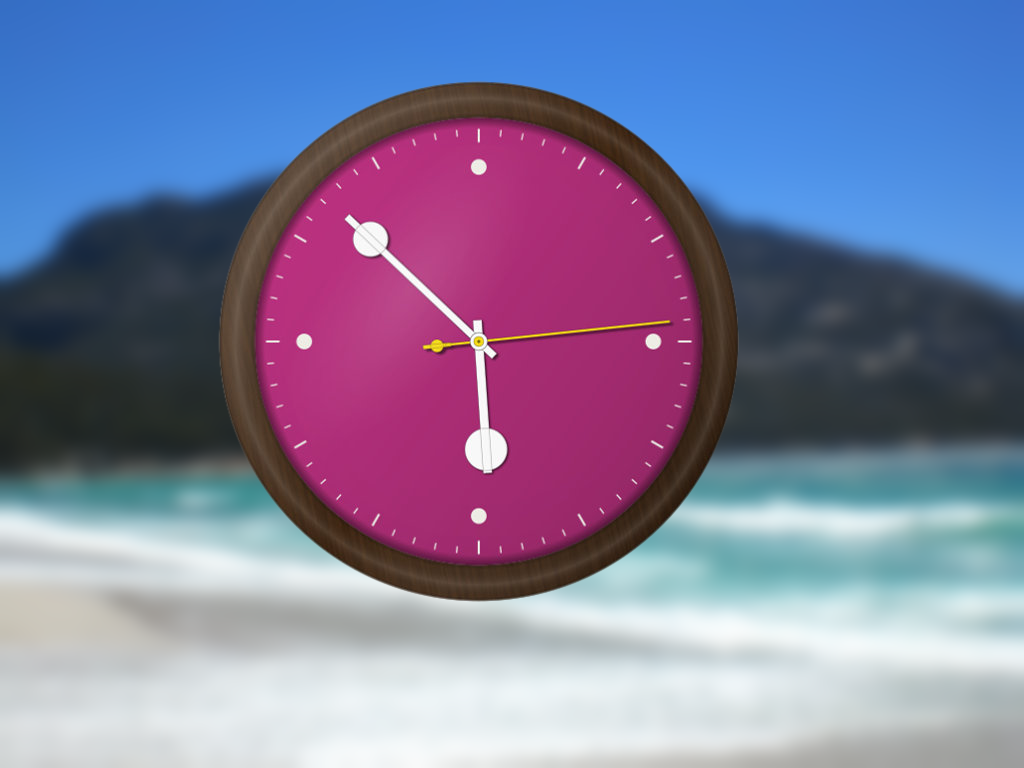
5:52:14
